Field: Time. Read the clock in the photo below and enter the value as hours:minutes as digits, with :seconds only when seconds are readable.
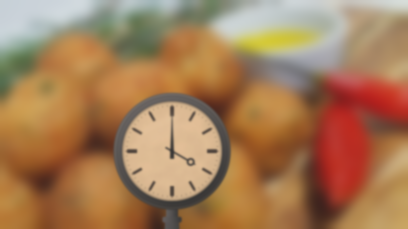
4:00
